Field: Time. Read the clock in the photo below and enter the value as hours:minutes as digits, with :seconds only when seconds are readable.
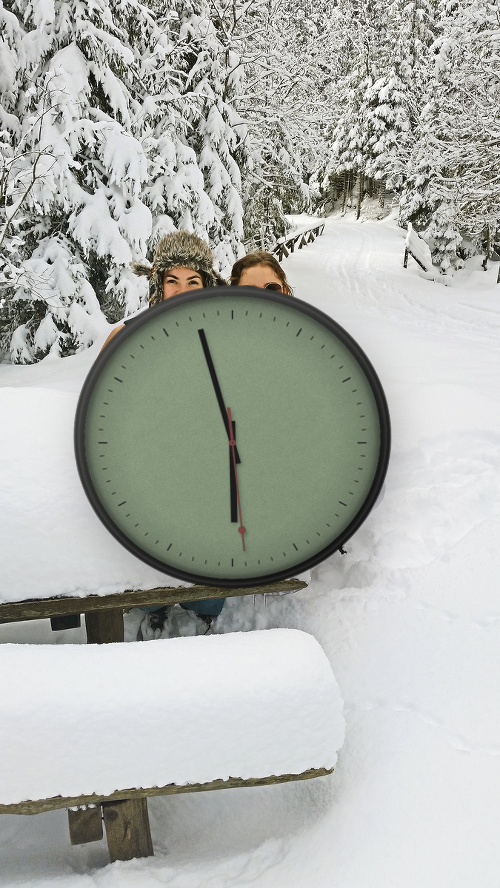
5:57:29
